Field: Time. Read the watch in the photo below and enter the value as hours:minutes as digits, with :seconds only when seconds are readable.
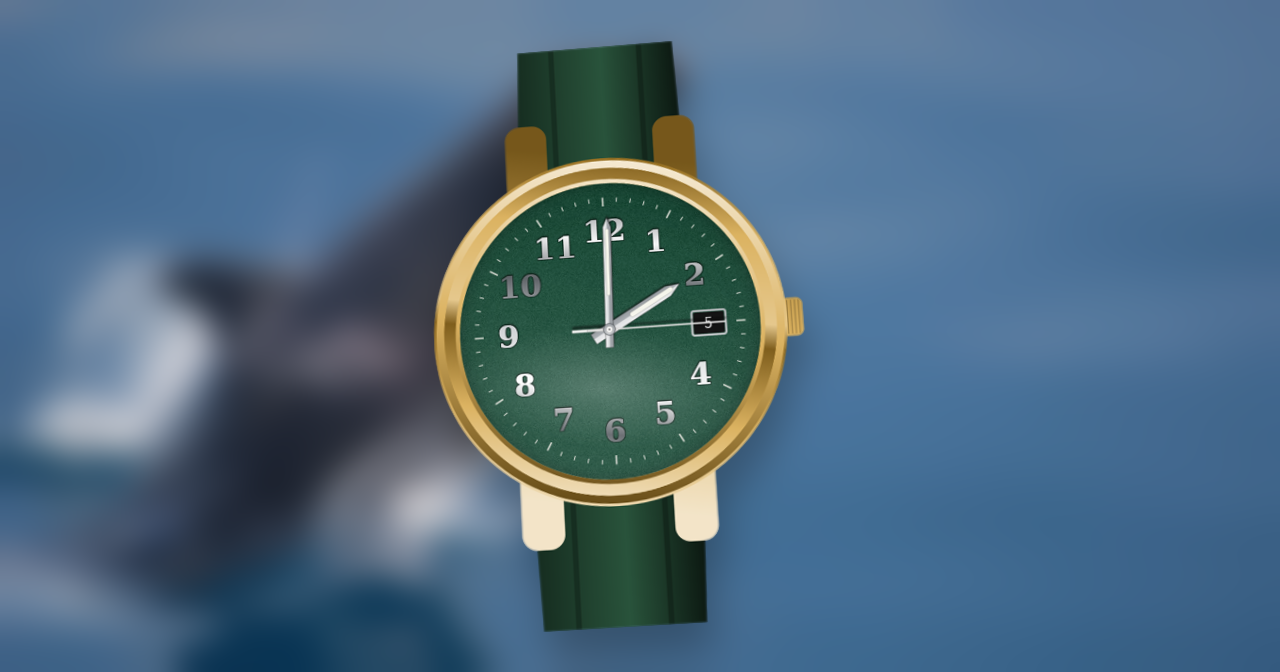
2:00:15
